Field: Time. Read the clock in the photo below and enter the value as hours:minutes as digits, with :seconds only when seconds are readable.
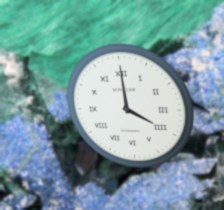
4:00
